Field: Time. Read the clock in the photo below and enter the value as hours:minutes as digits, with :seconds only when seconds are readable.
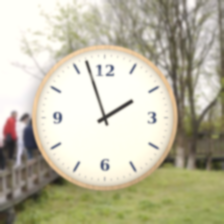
1:57
